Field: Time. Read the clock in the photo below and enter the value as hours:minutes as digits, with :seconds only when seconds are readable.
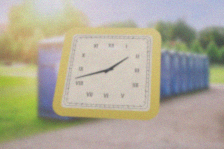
1:42
